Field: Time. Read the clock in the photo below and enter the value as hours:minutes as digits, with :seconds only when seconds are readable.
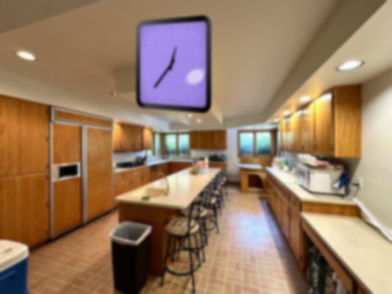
12:37
